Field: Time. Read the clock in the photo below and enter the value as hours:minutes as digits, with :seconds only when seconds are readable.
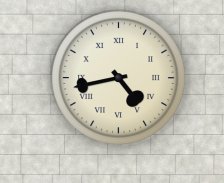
4:43
